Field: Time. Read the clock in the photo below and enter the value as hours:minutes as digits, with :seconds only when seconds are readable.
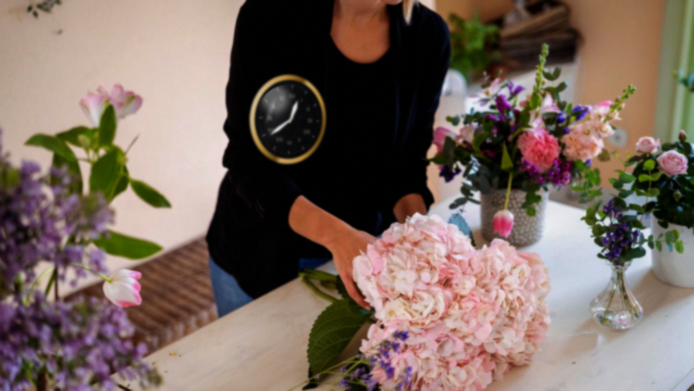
12:39
